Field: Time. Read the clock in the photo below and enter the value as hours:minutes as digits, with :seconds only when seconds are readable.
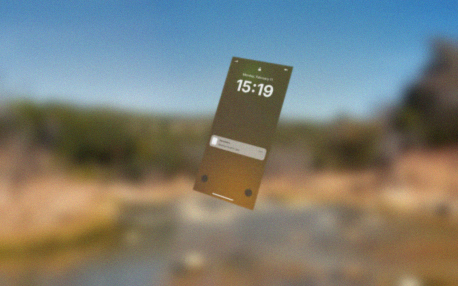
15:19
